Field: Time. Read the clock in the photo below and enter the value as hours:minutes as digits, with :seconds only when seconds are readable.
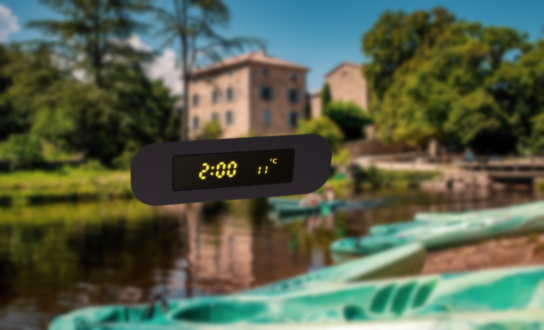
2:00
